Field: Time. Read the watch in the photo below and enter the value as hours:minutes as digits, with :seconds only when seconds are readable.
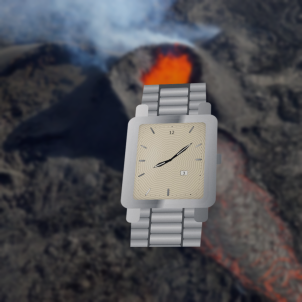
8:08
